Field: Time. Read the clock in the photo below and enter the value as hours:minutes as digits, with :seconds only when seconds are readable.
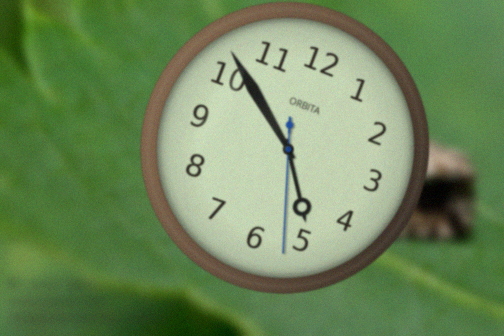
4:51:27
